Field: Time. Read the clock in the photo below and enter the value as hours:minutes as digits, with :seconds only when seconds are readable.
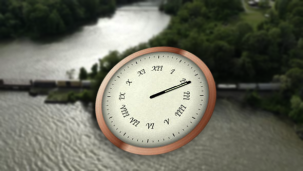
2:11
